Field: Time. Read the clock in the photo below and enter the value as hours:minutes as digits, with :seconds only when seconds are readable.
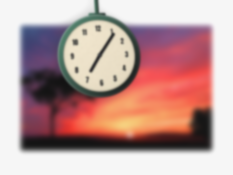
7:06
